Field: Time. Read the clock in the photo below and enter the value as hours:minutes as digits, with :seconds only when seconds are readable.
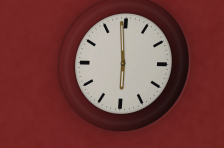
5:59
